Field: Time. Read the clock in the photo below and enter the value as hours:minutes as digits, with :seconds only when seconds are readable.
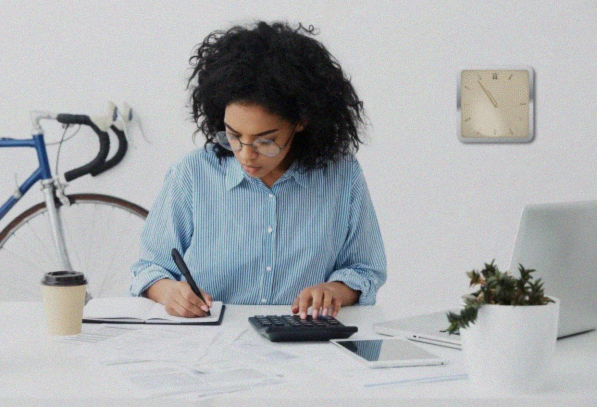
10:54
